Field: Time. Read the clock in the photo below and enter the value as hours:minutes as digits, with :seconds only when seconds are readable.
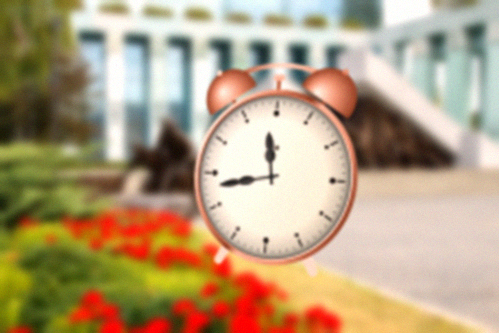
11:43
